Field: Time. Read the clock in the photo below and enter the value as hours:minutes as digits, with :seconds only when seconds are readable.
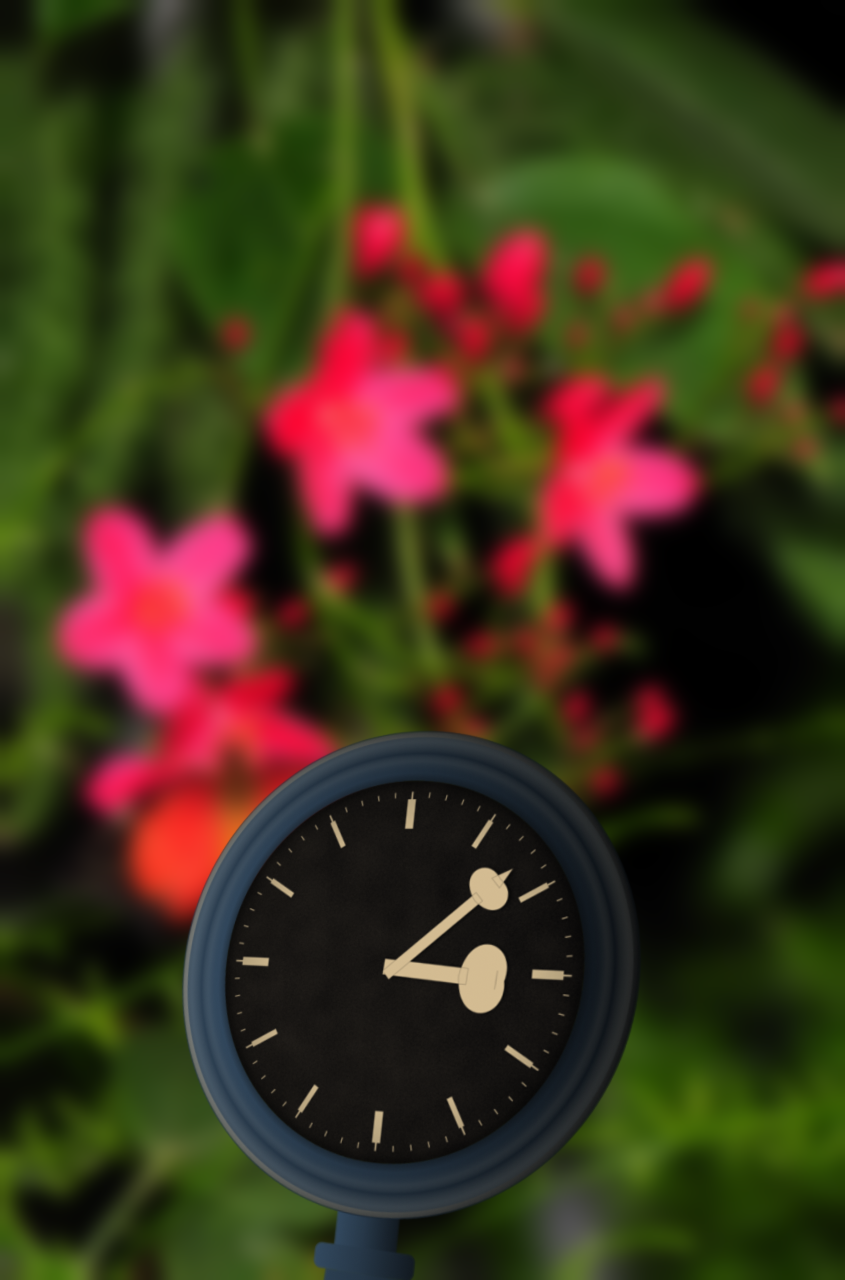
3:08
